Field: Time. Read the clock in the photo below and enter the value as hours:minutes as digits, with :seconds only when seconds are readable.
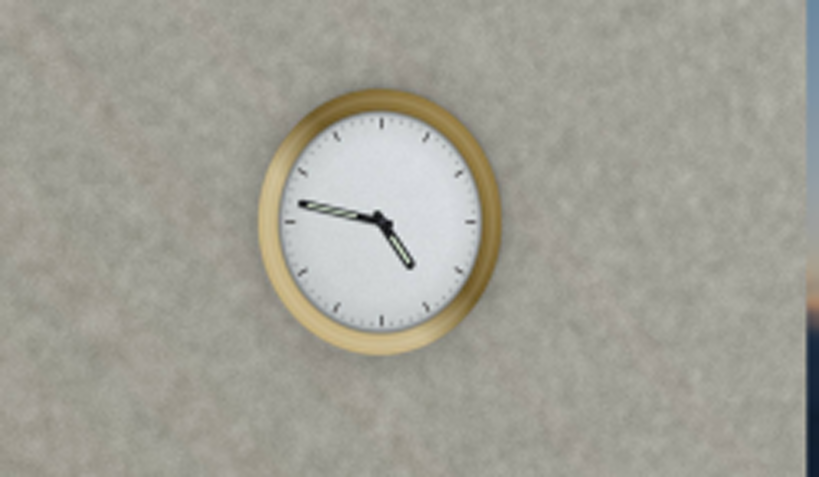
4:47
